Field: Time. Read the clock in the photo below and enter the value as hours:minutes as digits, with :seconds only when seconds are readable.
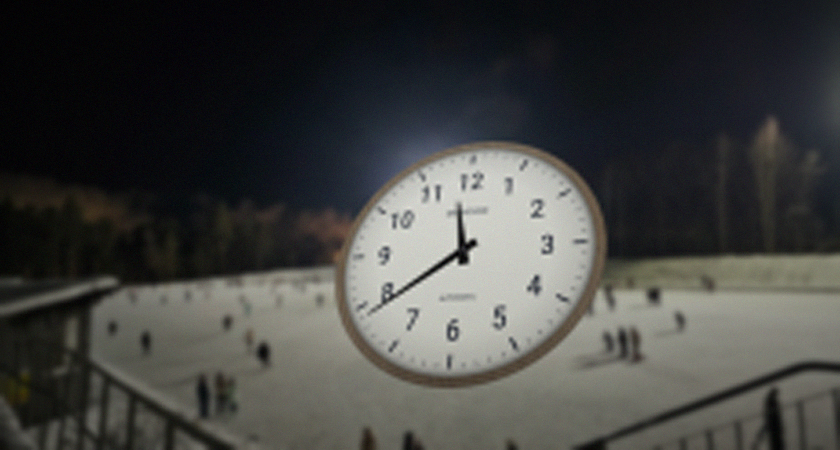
11:39
